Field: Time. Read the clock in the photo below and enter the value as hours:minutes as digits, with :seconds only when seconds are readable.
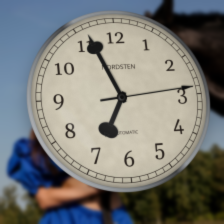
6:56:14
